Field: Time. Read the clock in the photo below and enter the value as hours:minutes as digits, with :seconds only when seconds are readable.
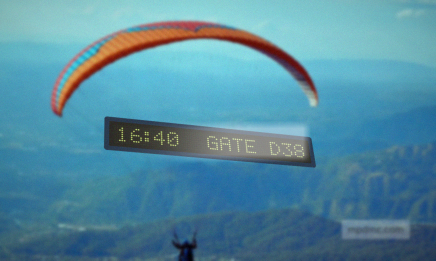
16:40
